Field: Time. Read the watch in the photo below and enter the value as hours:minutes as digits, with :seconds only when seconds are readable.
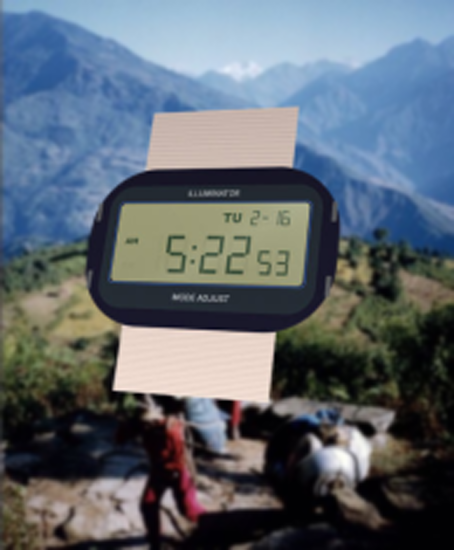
5:22:53
